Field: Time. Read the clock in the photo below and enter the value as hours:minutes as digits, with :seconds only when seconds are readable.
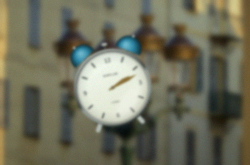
2:12
